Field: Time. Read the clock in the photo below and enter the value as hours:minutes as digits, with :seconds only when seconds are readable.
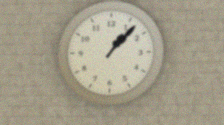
1:07
